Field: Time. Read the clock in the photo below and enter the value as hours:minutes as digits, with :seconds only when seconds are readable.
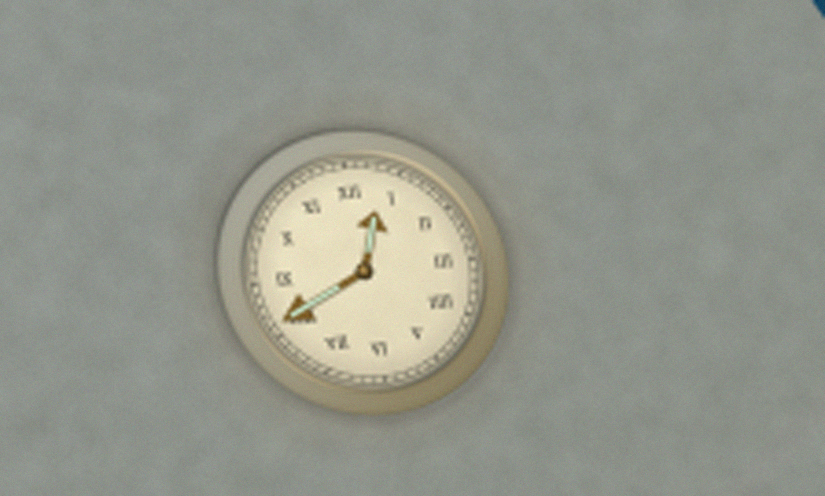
12:41
